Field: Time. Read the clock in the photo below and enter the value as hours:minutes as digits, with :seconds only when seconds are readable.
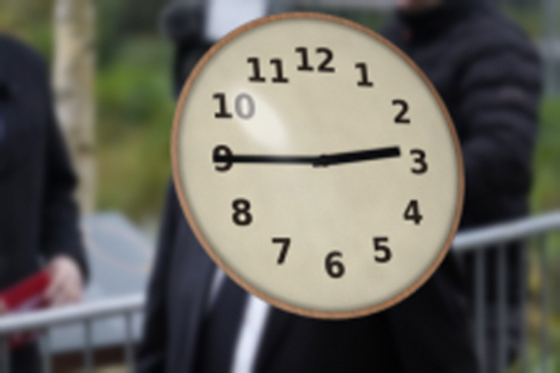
2:45
